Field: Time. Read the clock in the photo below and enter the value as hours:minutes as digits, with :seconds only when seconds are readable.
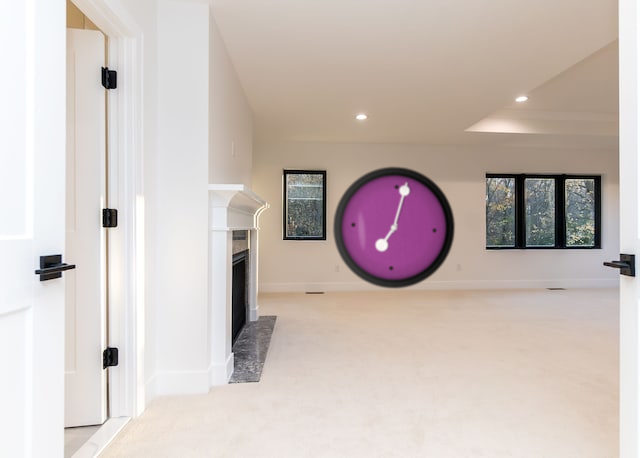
7:02
